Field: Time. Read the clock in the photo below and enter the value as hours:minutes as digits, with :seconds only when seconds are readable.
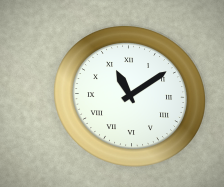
11:09
